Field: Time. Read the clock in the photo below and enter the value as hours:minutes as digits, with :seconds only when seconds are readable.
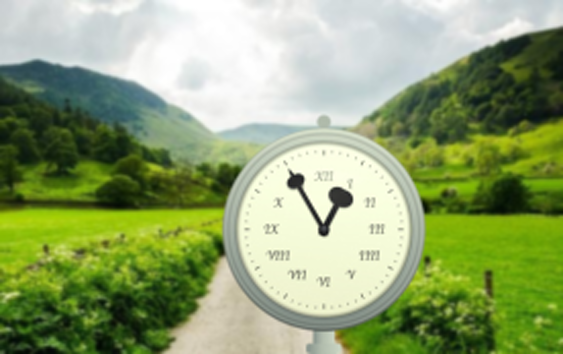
12:55
